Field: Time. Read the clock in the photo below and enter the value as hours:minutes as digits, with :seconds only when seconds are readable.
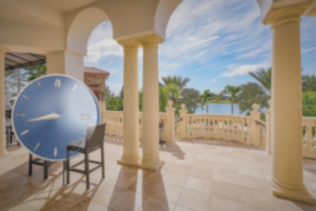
8:43
